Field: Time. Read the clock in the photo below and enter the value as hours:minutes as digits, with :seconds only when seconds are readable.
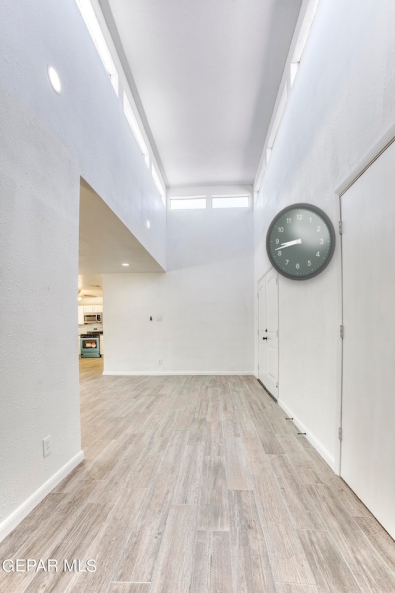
8:42
